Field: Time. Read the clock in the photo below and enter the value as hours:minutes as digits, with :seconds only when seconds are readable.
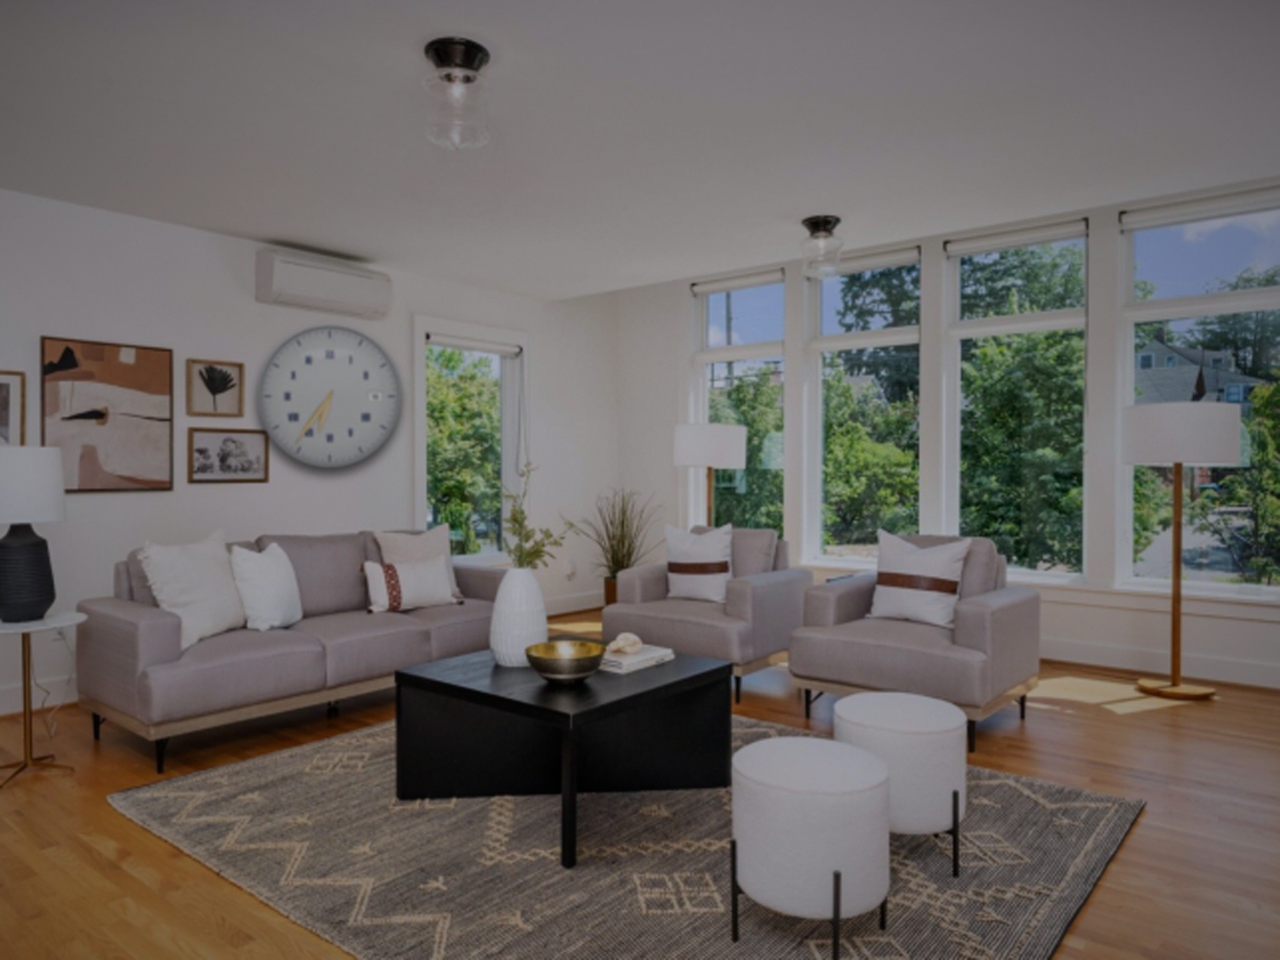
6:36
